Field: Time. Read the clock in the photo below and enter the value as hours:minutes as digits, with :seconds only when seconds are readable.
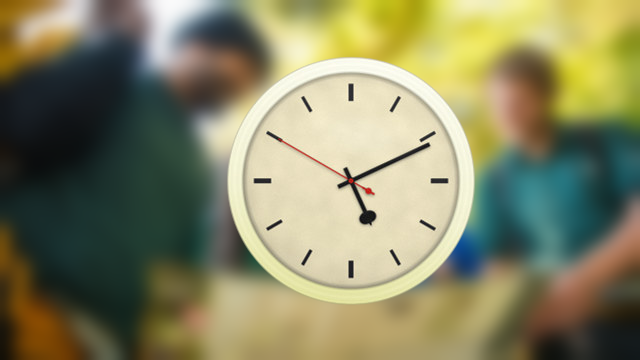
5:10:50
